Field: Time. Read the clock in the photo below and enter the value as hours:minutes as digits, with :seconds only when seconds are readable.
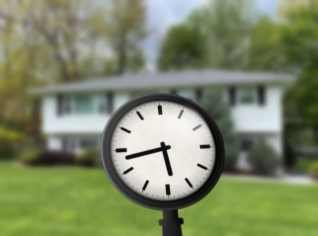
5:43
